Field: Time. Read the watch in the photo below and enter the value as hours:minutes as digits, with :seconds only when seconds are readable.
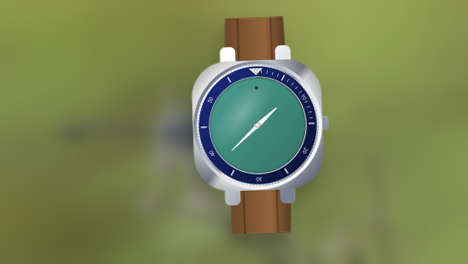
1:38
